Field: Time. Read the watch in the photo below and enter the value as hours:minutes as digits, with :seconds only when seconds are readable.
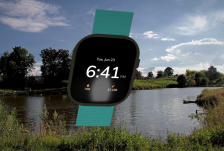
6:41
